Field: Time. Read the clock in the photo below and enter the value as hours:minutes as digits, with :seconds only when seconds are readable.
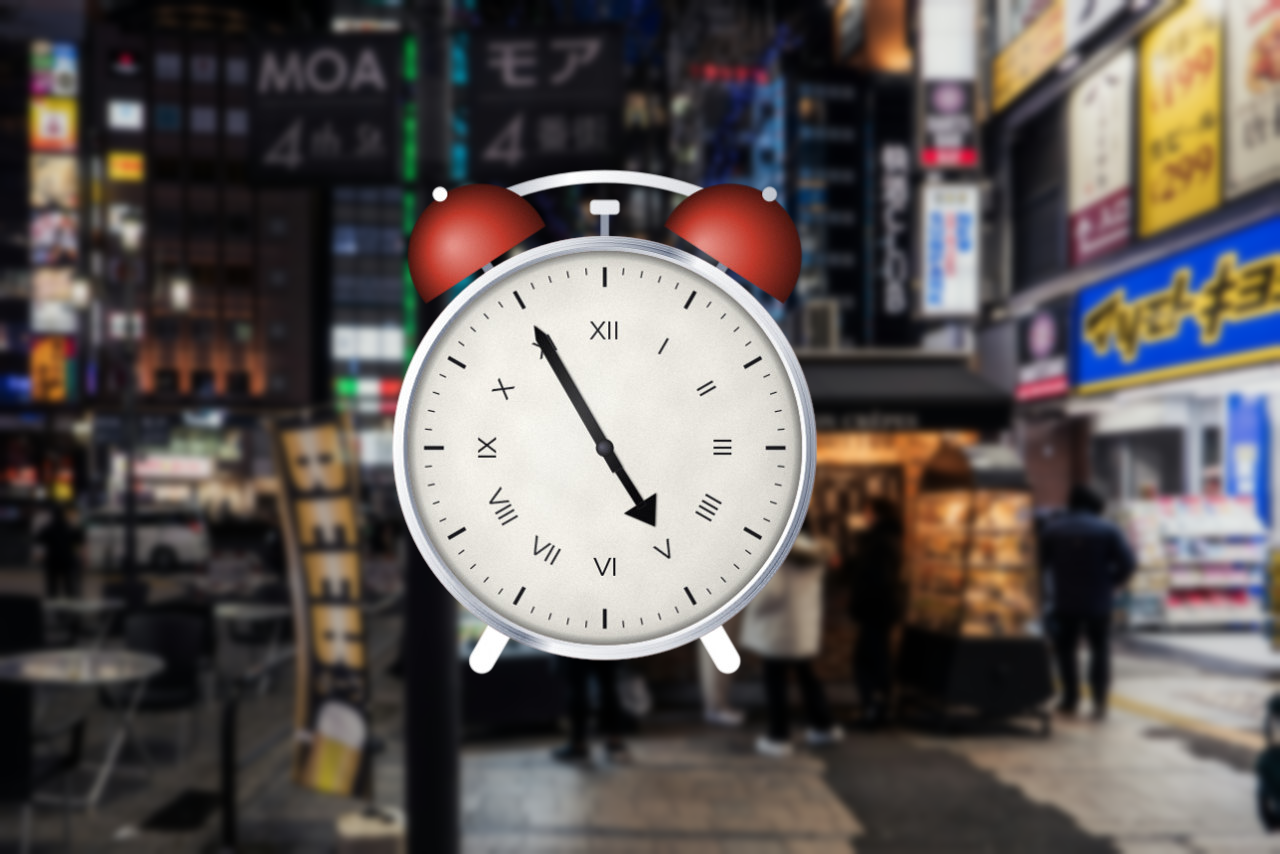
4:55
